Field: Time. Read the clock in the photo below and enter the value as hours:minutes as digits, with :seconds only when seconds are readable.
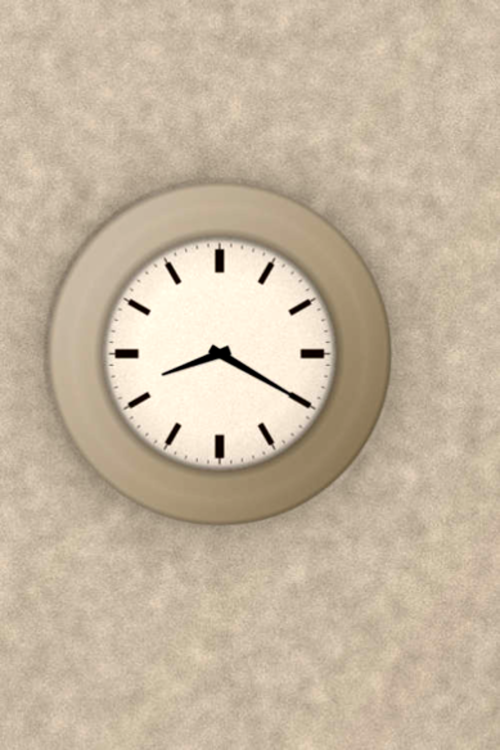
8:20
